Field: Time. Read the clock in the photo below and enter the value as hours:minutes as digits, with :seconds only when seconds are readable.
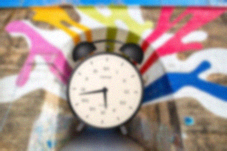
5:43
